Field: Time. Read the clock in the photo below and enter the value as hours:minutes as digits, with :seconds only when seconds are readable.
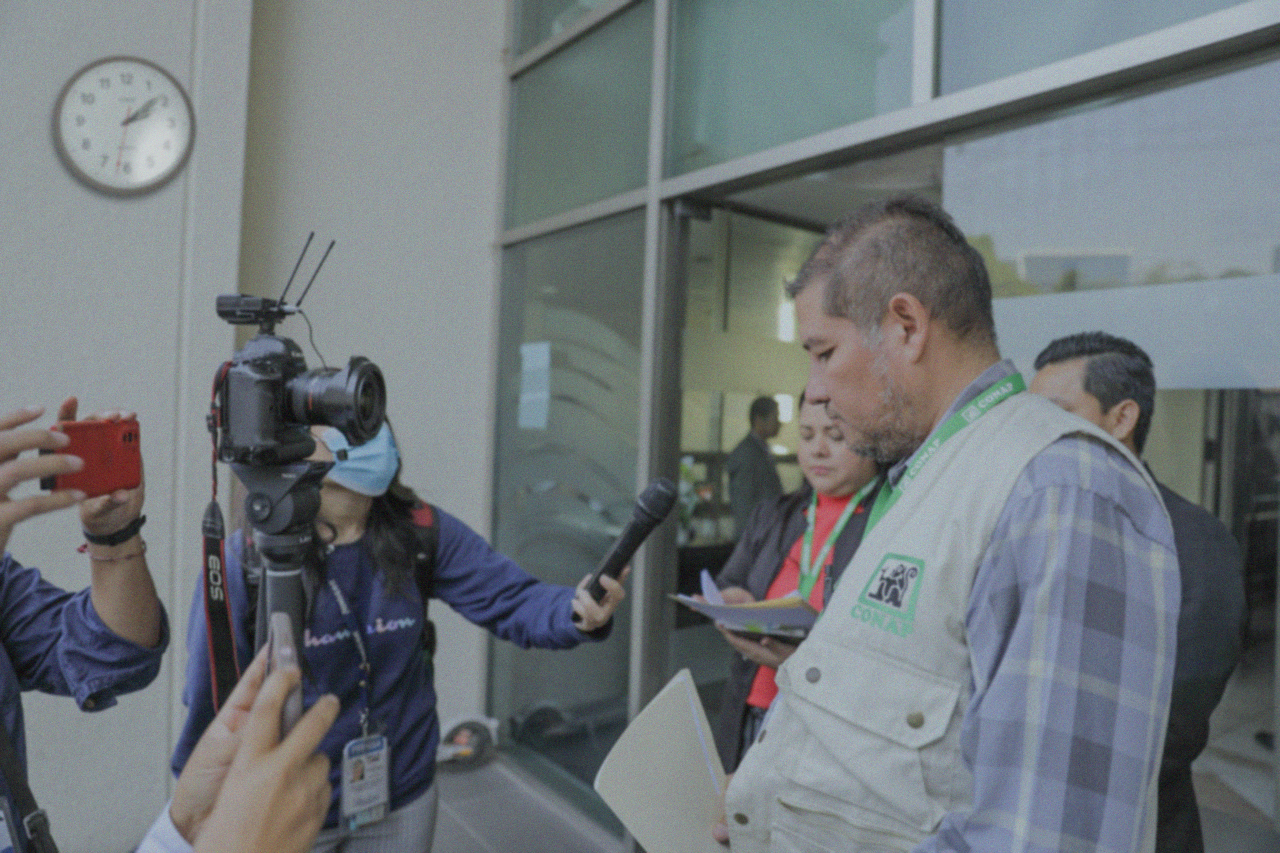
2:08:32
